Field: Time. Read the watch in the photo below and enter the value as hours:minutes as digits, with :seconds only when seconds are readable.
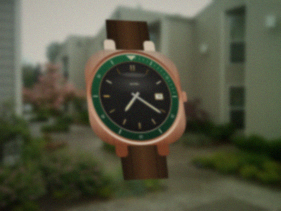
7:21
